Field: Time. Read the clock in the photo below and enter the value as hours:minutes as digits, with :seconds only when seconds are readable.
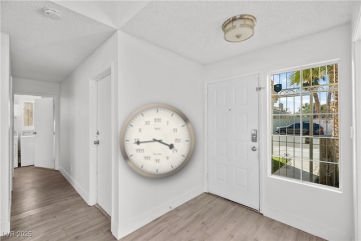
3:44
